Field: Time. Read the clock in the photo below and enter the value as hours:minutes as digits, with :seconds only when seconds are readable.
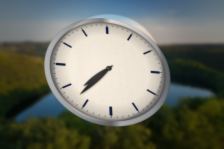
7:37
